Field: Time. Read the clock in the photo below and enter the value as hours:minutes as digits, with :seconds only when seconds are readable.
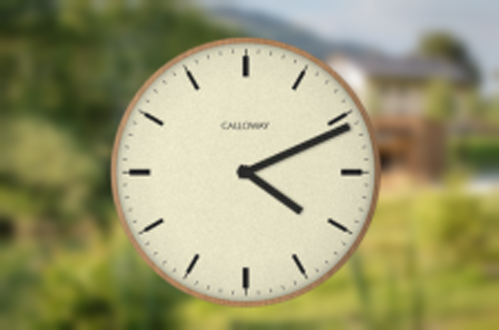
4:11
